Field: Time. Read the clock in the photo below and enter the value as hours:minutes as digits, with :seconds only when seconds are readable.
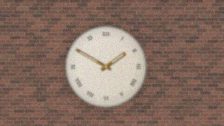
1:50
